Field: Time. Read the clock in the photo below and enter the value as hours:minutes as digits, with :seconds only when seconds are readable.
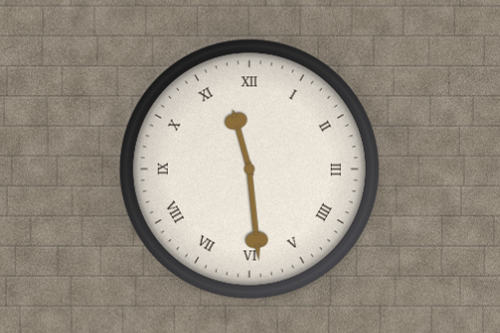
11:29
